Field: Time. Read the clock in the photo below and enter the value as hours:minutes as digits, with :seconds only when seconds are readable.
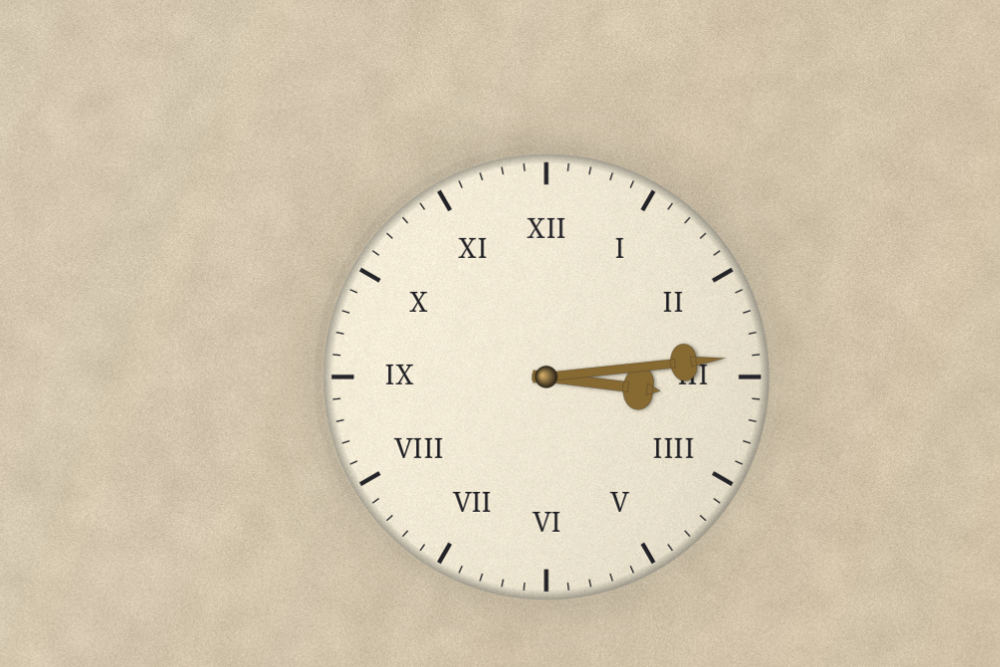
3:14
